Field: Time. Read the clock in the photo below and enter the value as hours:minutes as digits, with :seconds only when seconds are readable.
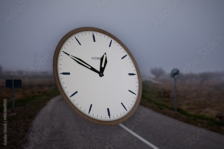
12:50
